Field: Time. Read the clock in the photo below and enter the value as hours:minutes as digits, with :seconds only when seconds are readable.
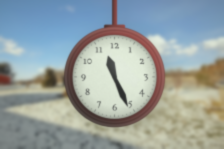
11:26
